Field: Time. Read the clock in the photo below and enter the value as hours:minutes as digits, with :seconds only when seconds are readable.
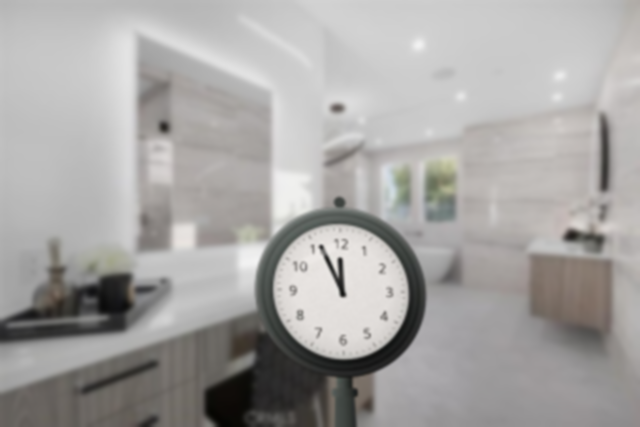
11:56
